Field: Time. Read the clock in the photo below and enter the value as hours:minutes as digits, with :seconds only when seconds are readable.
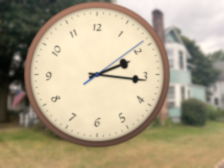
2:16:09
